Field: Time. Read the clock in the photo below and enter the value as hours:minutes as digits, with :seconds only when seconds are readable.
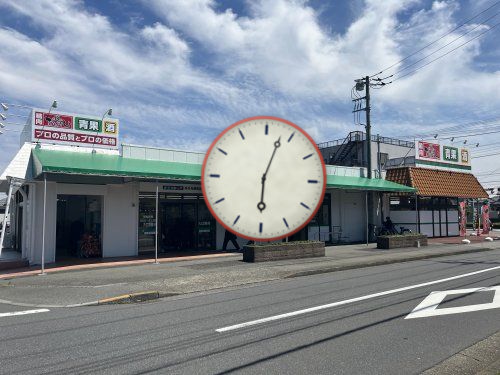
6:03
